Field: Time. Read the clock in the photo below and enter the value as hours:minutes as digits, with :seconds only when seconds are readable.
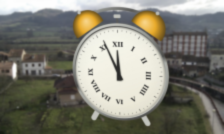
11:56
